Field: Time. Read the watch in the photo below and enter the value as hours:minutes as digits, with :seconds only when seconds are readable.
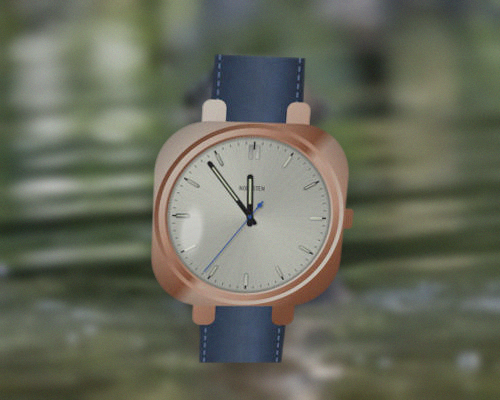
11:53:36
